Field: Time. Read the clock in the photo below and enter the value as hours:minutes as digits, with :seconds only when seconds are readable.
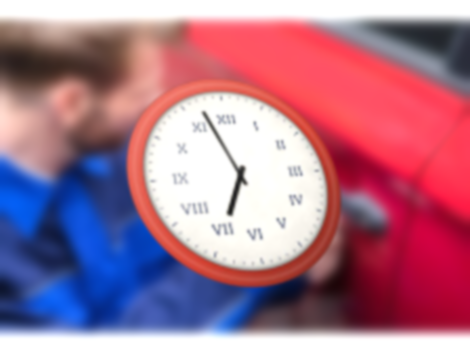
6:57
